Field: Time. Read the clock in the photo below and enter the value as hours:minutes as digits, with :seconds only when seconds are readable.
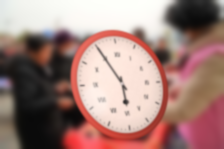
5:55
